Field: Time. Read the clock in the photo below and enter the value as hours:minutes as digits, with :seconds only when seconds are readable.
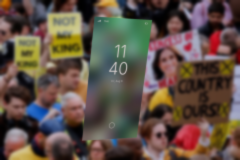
11:40
